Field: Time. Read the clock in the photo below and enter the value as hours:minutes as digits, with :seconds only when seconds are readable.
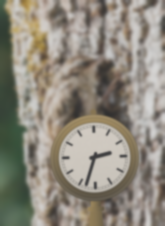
2:33
